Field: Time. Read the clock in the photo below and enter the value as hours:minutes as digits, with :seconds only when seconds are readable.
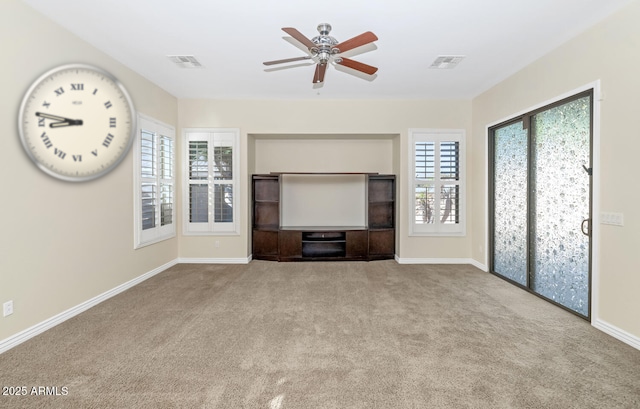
8:47
